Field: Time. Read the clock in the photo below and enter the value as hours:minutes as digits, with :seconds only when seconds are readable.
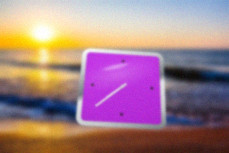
7:38
